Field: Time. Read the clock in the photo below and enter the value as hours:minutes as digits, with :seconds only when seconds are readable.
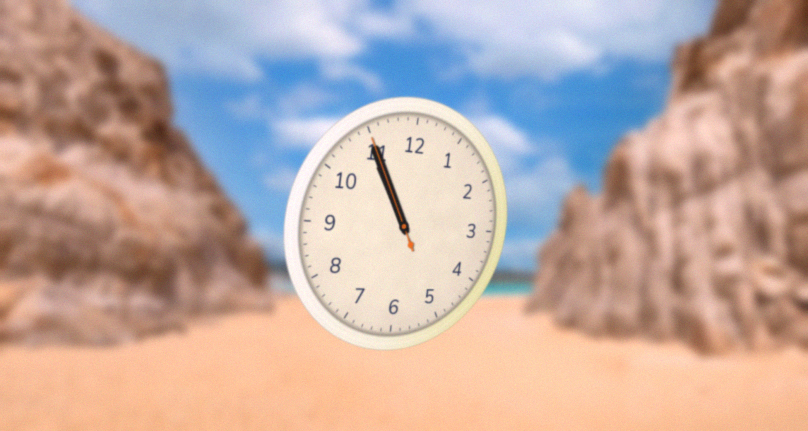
10:54:55
